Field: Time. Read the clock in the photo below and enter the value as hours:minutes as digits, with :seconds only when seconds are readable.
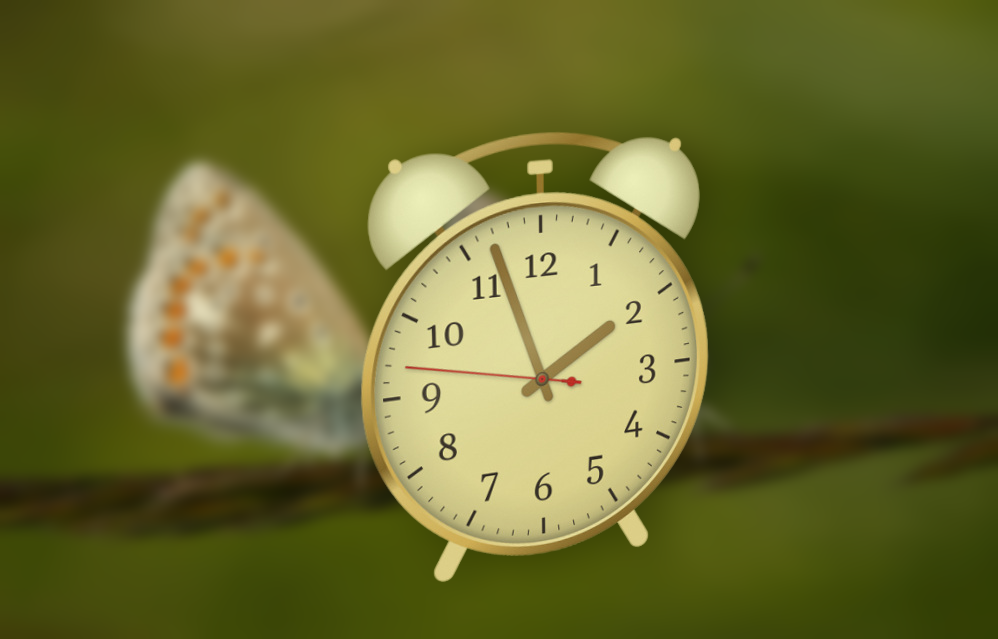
1:56:47
